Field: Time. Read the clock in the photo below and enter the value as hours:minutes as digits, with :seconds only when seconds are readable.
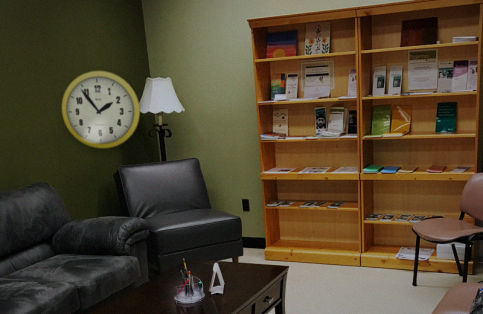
1:54
